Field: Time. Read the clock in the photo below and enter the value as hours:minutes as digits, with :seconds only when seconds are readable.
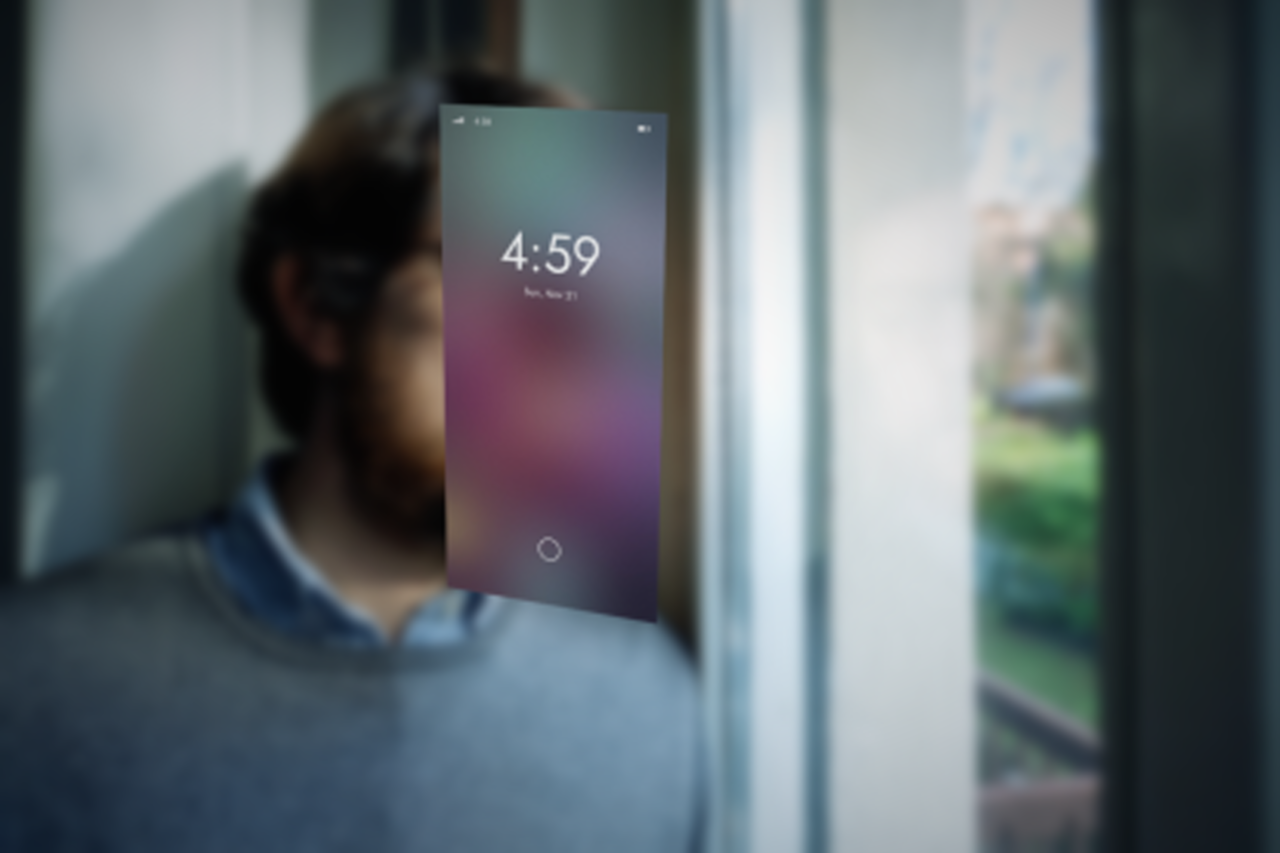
4:59
